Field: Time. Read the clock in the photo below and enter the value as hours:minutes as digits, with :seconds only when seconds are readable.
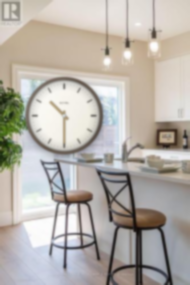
10:30
